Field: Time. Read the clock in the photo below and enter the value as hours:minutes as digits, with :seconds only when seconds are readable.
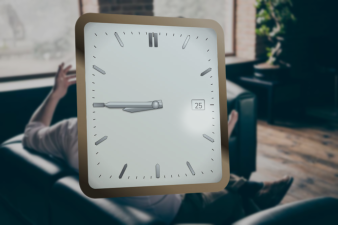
8:45
